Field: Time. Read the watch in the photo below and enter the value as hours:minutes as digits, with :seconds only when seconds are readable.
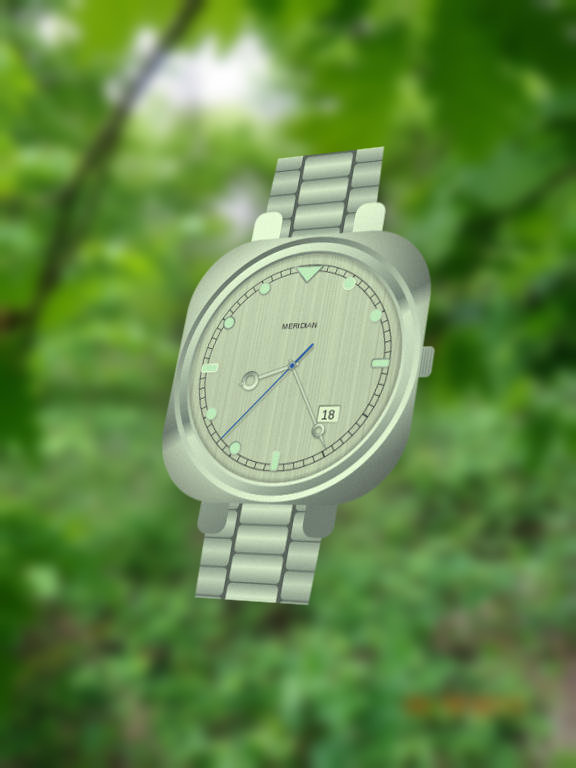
8:24:37
